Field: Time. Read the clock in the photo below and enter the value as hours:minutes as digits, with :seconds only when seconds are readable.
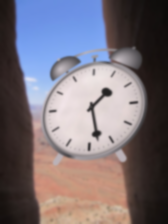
1:28
